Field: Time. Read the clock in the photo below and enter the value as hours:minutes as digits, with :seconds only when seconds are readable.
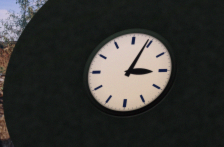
3:04
